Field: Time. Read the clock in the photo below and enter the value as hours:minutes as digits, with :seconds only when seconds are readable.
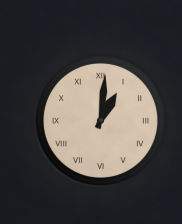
1:01
